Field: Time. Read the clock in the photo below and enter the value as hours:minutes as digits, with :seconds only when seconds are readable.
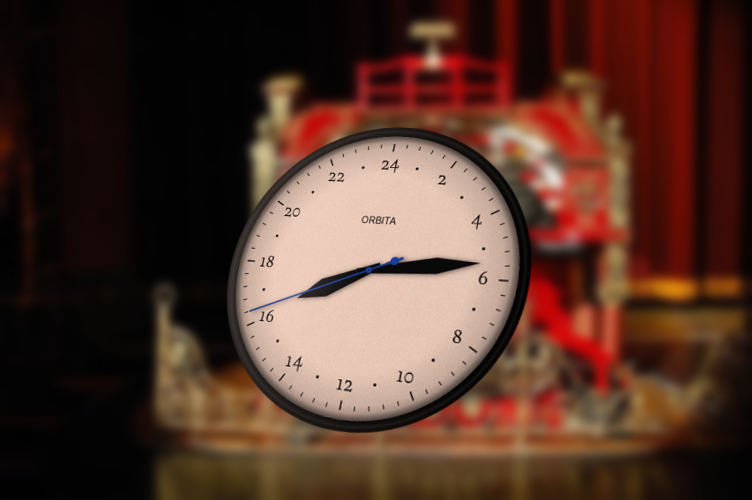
16:13:41
